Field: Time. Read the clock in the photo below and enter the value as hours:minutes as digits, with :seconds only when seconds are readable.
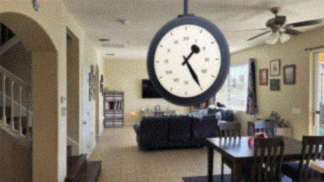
1:25
